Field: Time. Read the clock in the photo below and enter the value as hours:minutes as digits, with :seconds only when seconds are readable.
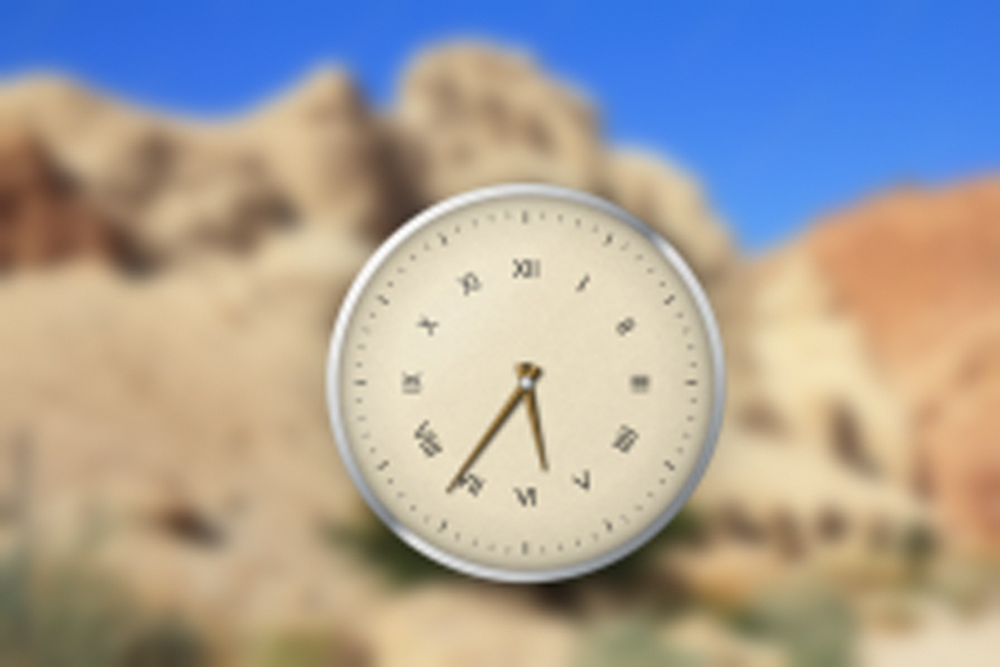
5:36
